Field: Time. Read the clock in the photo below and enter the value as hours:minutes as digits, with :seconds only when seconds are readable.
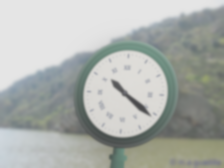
10:21
